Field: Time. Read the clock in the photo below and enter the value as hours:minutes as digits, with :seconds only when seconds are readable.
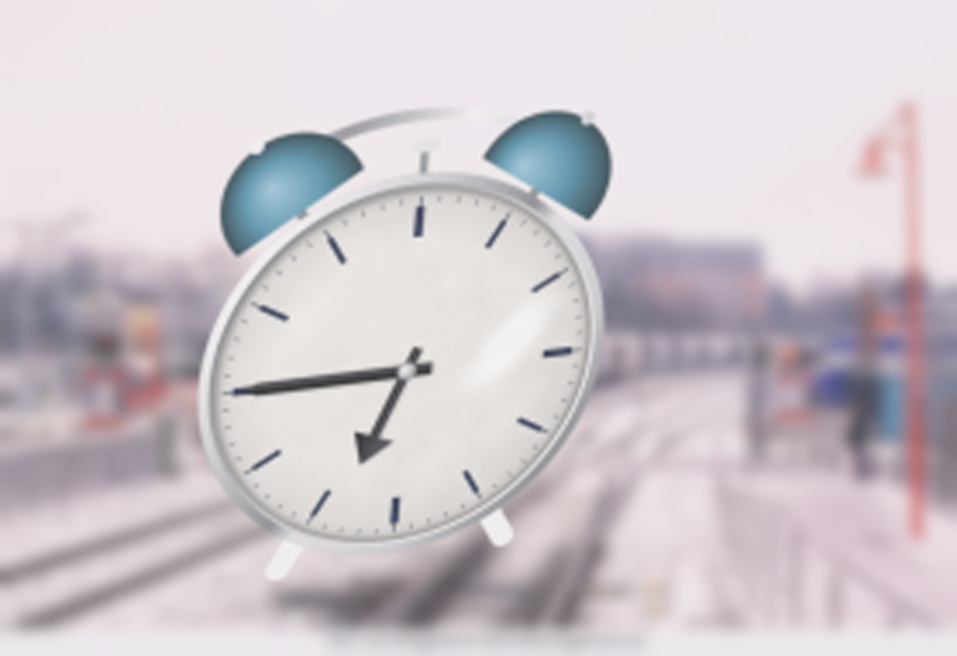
6:45
